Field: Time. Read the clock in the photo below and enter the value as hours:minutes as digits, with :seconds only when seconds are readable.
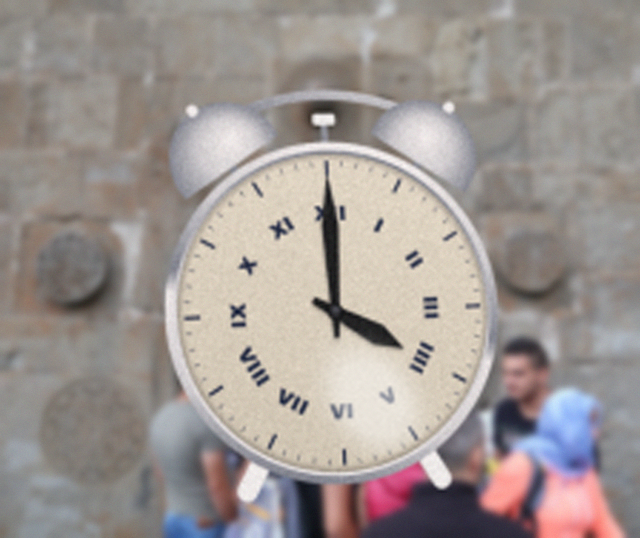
4:00
